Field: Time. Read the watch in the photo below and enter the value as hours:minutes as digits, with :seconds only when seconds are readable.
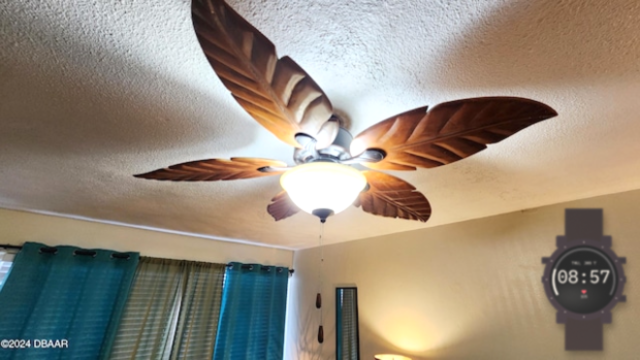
8:57
